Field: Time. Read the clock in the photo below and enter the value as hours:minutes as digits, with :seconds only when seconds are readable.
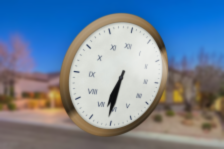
6:31
